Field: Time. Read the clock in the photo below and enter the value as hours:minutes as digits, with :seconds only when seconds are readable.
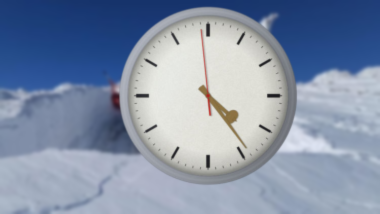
4:23:59
